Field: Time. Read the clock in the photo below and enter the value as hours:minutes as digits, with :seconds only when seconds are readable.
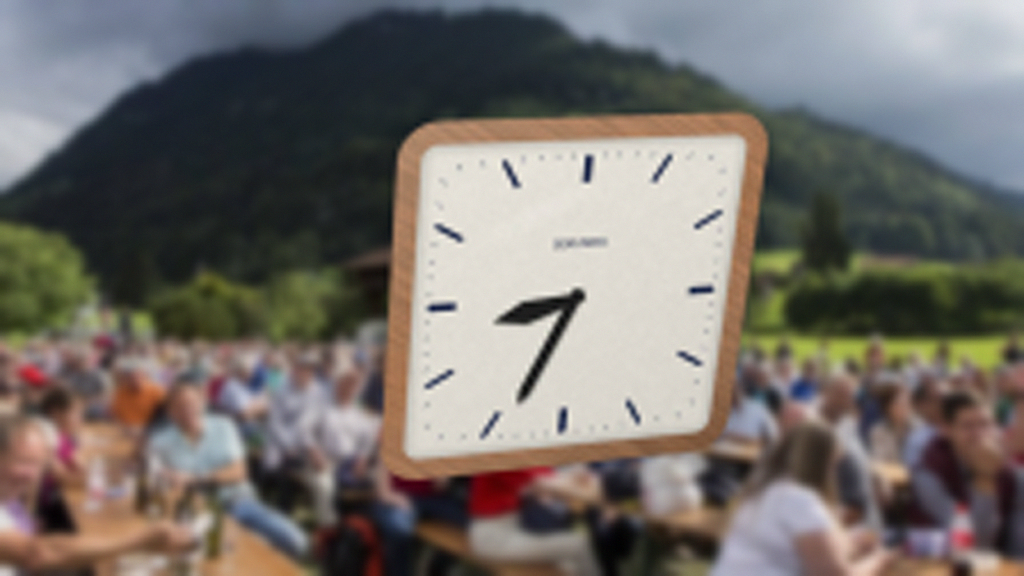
8:34
